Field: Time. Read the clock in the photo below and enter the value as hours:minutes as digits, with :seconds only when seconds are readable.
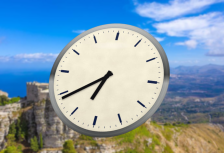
6:39
